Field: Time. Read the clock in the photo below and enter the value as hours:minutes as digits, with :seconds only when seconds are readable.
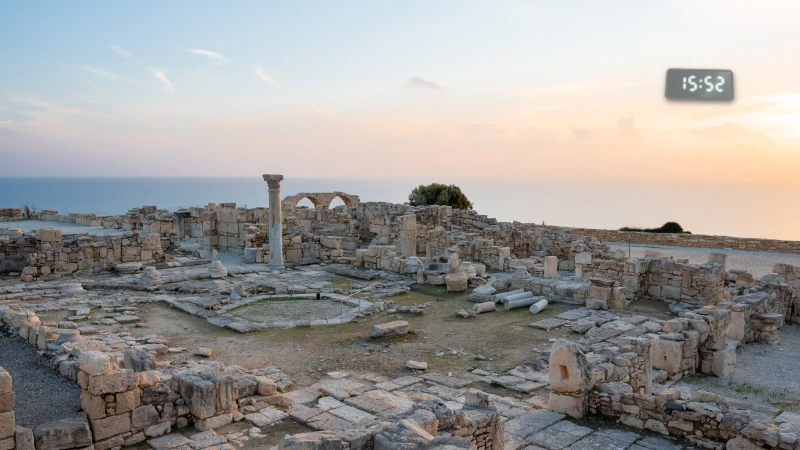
15:52
